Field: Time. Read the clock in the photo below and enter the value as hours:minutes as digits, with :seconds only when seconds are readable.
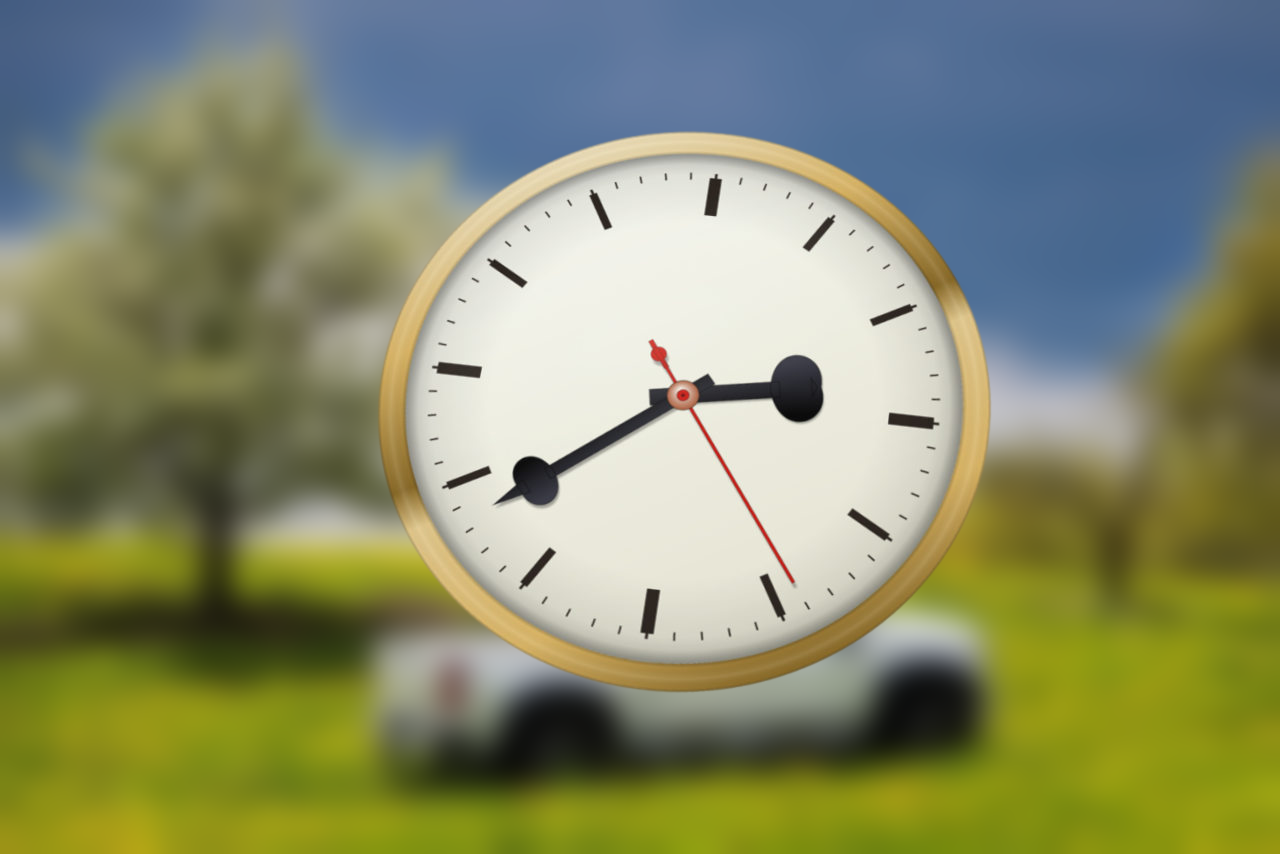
2:38:24
